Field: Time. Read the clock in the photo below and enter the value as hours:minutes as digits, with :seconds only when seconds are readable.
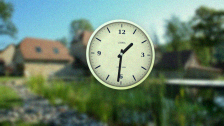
1:31
